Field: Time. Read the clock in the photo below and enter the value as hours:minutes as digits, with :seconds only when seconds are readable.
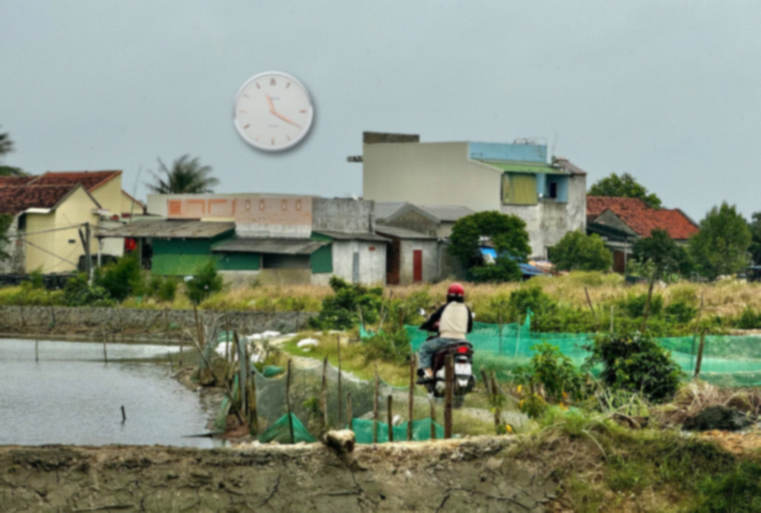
11:20
